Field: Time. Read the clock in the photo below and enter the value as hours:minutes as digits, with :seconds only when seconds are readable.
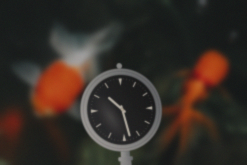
10:28
